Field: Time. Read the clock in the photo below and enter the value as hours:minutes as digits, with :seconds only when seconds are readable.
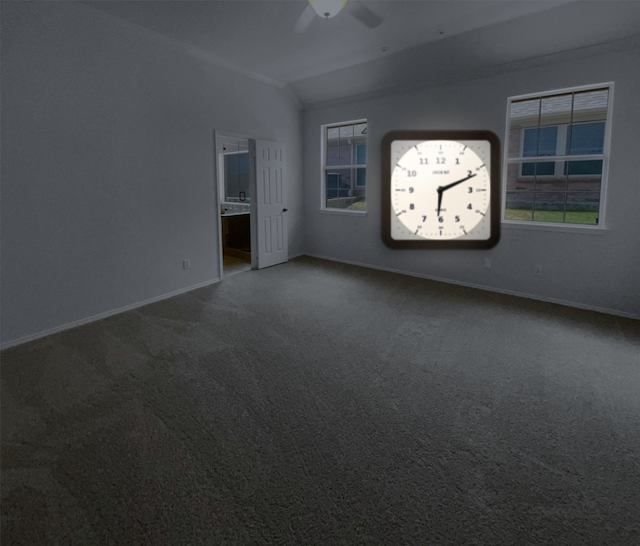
6:11
